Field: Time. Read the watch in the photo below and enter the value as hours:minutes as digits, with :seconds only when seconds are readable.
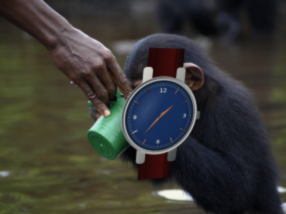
1:37
